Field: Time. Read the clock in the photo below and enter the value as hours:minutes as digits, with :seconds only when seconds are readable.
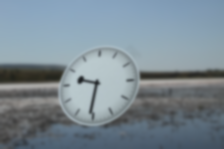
9:31
